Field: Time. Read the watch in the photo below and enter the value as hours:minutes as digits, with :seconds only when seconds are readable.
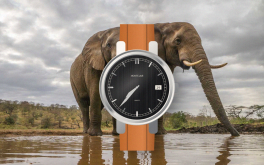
7:37
